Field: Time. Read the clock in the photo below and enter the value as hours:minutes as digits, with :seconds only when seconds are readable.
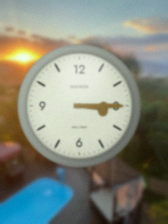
3:15
